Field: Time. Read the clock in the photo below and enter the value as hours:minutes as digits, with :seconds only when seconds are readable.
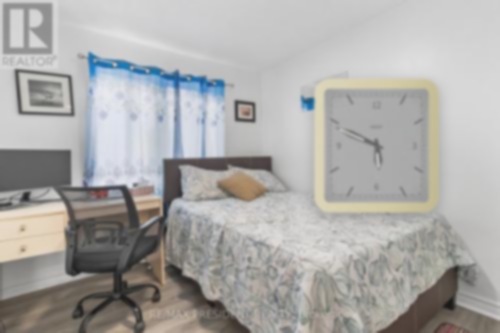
5:49
